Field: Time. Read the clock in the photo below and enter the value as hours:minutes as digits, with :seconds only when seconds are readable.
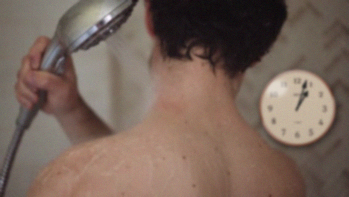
1:03
